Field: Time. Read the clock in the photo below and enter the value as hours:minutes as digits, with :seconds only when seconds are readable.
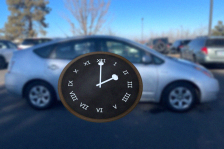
2:00
